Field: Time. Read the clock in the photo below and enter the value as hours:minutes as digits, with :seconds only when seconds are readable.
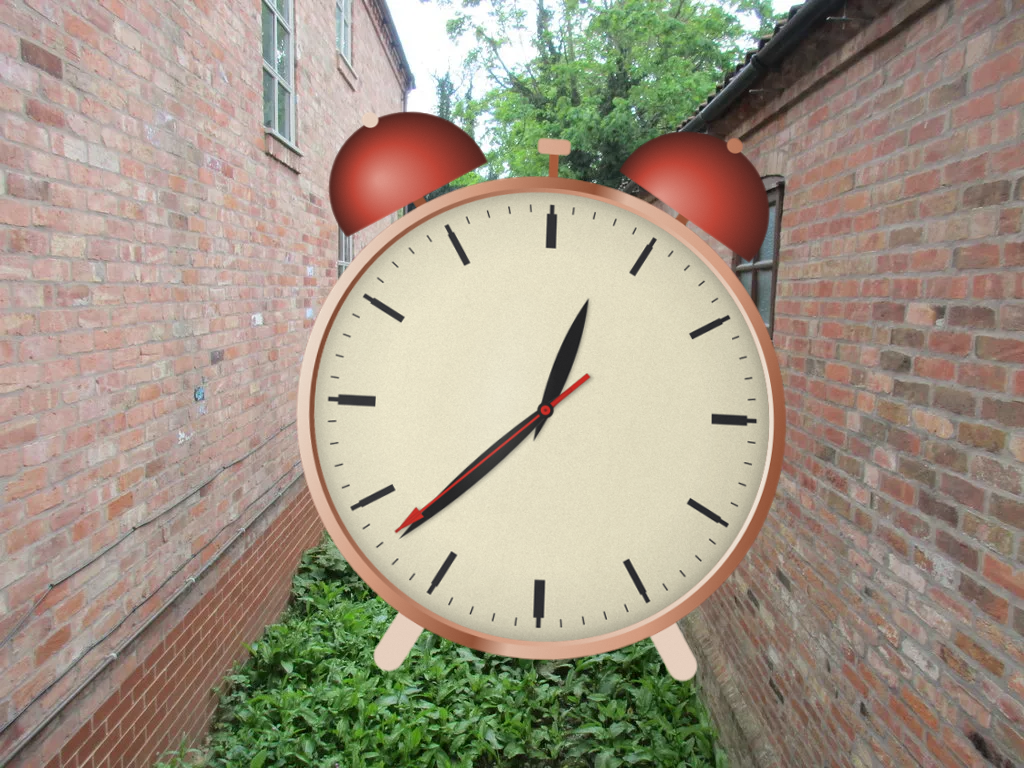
12:37:38
